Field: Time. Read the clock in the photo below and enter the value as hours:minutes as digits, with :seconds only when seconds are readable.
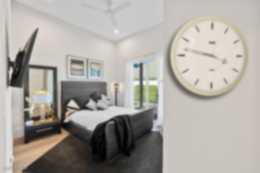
3:47
